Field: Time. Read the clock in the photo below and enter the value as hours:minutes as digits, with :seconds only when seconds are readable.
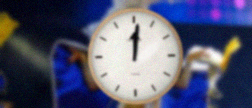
12:01
